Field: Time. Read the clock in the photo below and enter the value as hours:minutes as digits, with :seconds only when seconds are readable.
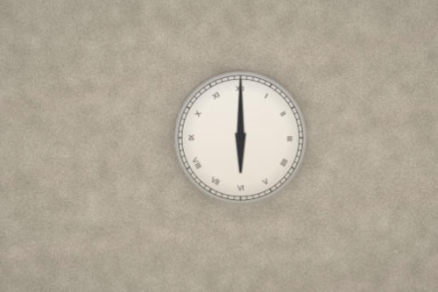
6:00
